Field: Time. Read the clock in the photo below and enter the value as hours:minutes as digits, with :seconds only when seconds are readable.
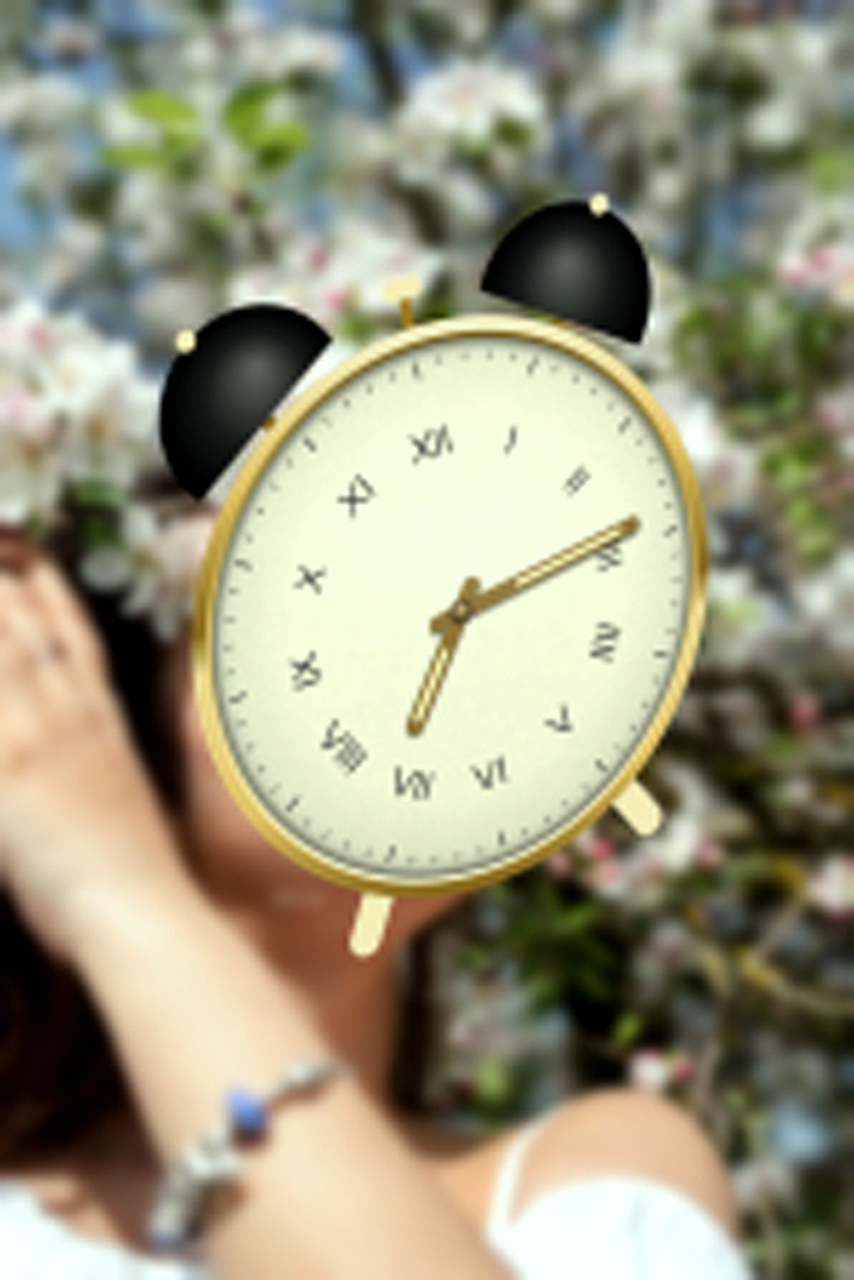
7:14
